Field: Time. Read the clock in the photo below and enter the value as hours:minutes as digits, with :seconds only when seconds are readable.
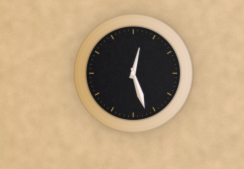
12:27
